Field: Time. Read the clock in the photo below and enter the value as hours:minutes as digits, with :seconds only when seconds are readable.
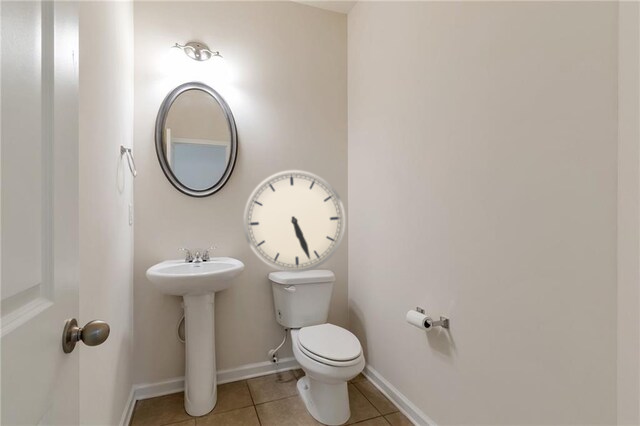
5:27
